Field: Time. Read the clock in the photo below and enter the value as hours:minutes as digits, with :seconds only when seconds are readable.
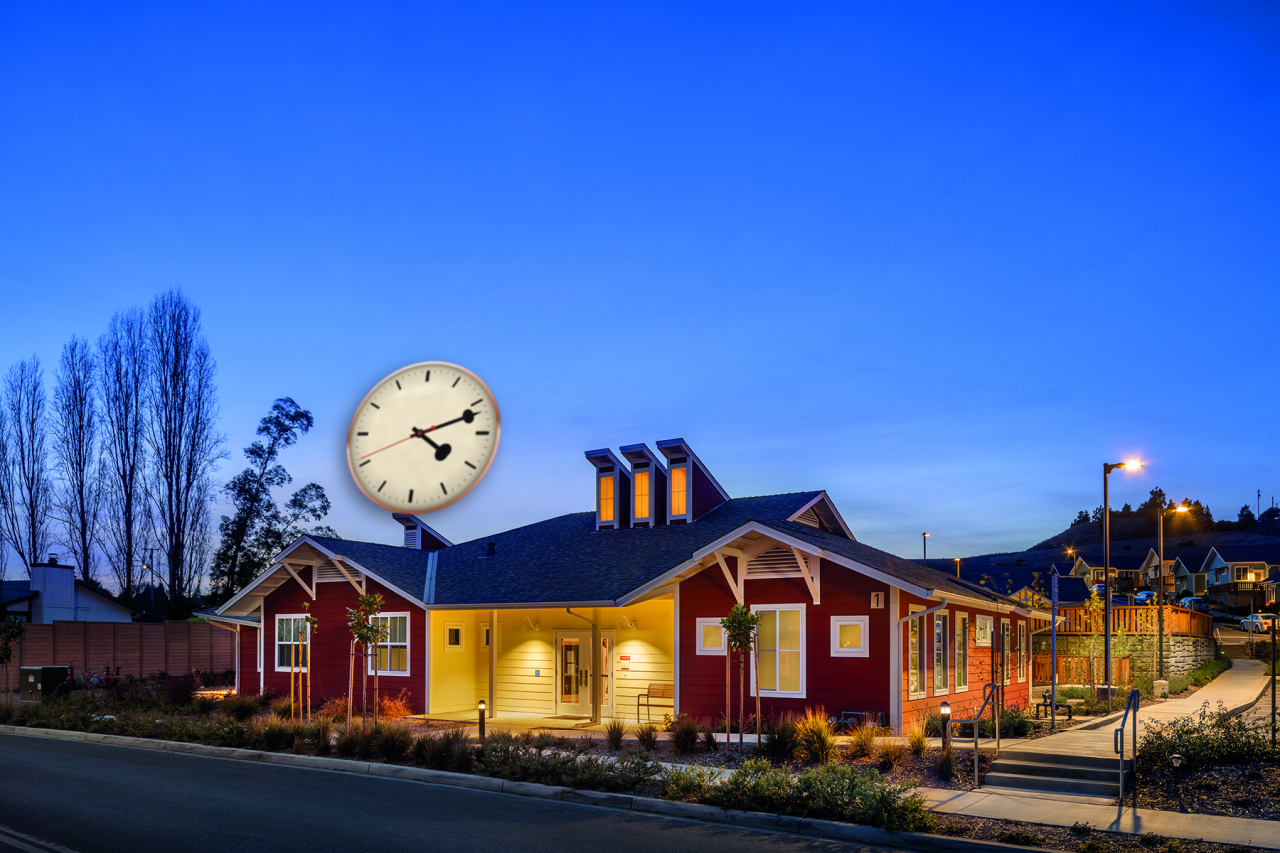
4:11:41
